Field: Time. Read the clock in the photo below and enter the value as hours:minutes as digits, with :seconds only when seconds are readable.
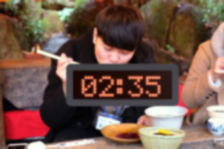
2:35
